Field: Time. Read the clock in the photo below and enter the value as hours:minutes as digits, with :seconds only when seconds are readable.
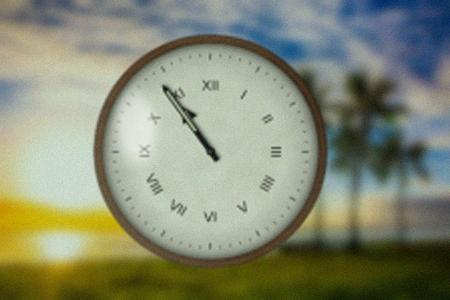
10:54
